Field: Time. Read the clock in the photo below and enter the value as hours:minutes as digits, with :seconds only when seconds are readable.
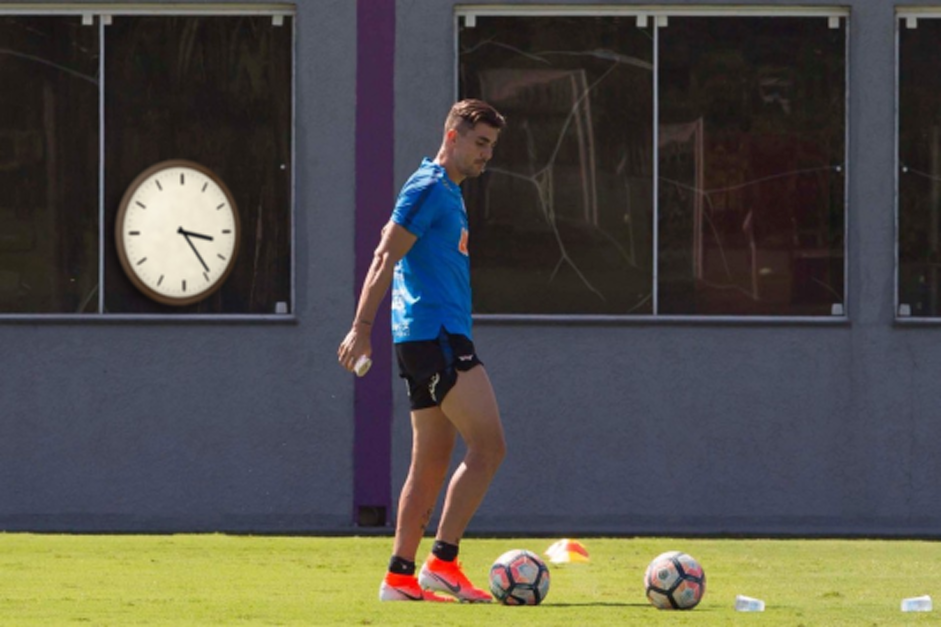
3:24
